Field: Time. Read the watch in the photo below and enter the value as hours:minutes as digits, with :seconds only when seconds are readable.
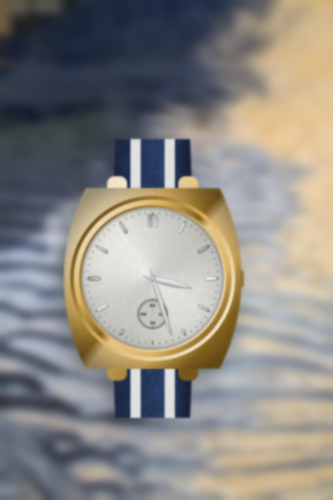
3:27
